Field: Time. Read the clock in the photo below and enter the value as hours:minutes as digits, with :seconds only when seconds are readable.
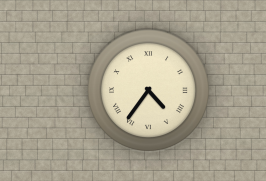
4:36
